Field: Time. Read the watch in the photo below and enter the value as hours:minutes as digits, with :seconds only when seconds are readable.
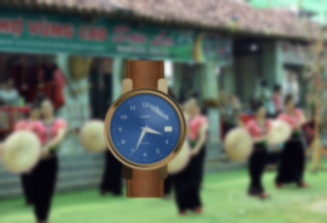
3:34
